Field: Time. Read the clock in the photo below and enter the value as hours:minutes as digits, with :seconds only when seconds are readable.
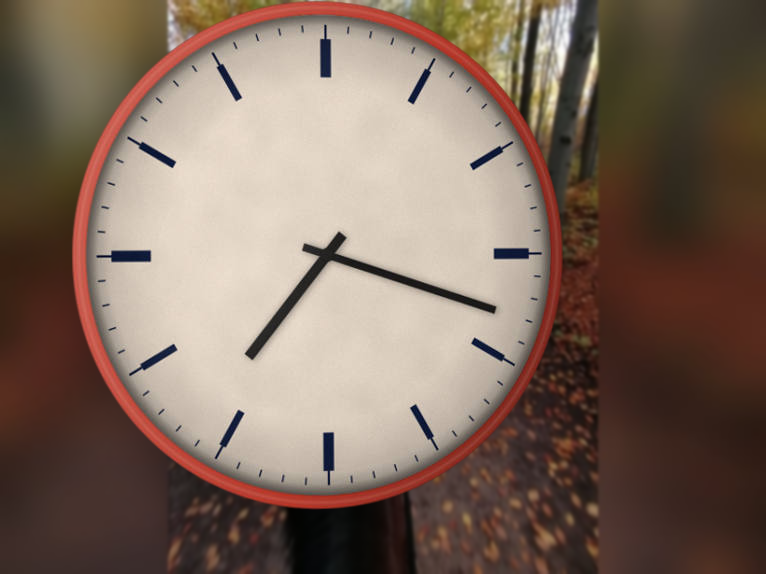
7:18
